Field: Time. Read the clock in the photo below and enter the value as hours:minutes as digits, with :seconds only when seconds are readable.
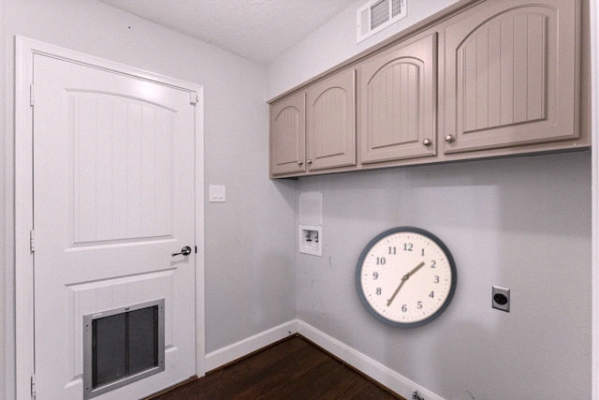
1:35
